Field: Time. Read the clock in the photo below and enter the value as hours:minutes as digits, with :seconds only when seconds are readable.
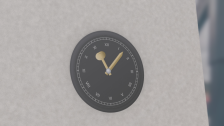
11:07
